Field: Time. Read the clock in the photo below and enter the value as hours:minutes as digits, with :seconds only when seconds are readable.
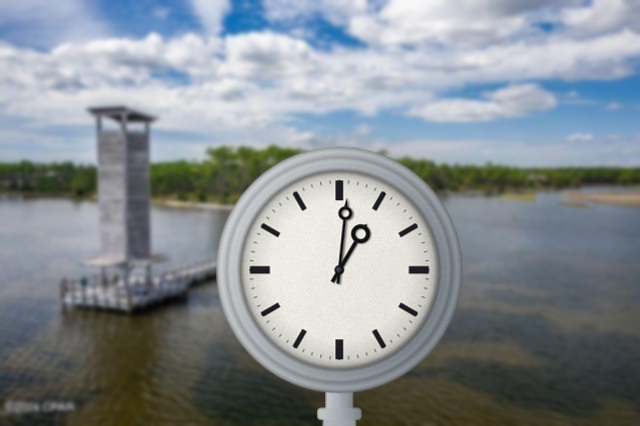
1:01
